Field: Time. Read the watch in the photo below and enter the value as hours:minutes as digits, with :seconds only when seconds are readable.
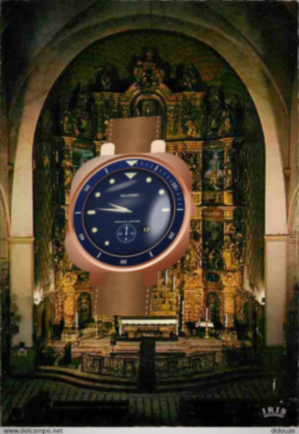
9:46
